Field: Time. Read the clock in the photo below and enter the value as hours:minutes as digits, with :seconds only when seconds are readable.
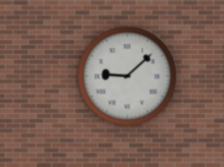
9:08
